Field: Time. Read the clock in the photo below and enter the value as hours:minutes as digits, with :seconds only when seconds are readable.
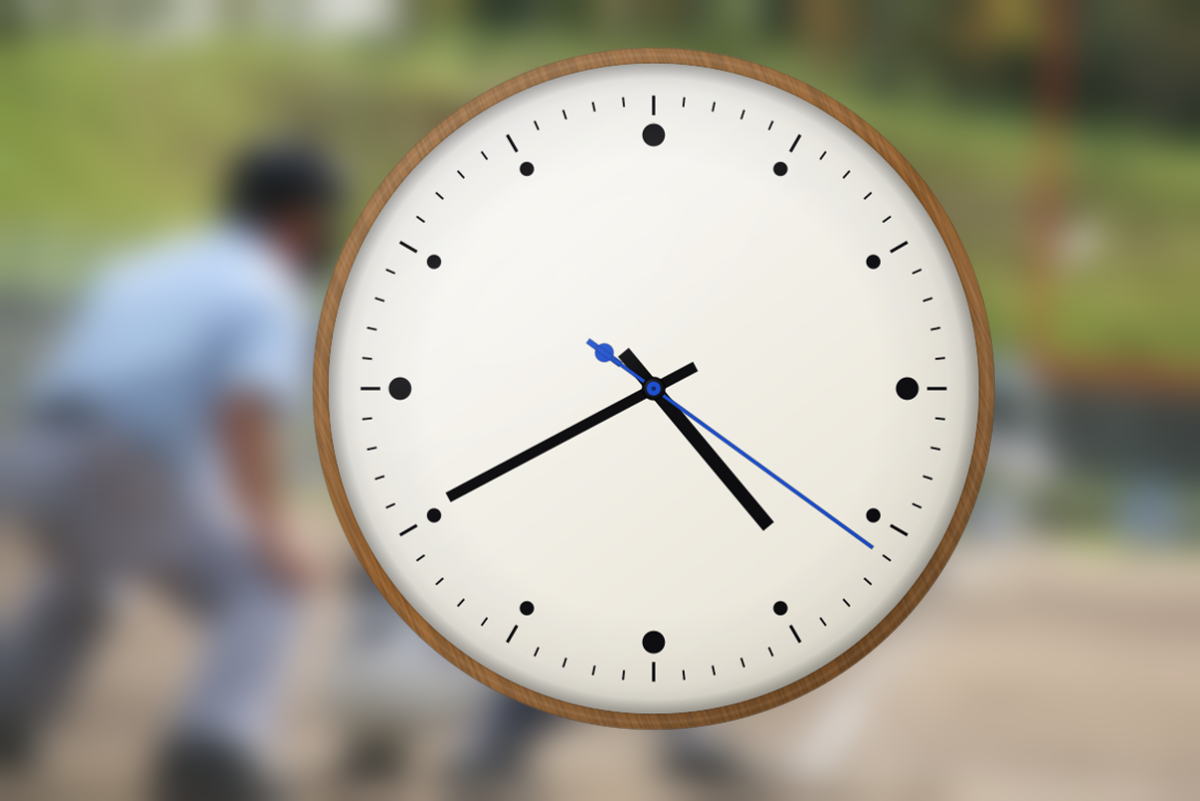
4:40:21
